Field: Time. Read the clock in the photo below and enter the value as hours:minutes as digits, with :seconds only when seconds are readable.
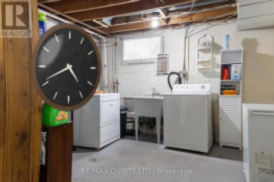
4:41
